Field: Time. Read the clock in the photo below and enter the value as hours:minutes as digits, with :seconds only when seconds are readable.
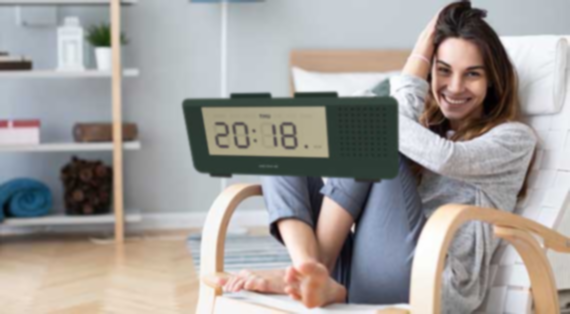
20:18
